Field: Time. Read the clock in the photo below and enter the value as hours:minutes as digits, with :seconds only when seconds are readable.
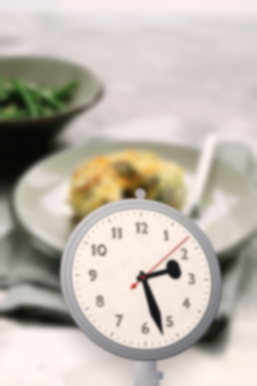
2:27:08
